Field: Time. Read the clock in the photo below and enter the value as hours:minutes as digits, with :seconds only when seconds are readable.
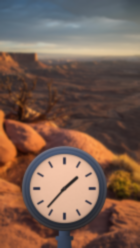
1:37
